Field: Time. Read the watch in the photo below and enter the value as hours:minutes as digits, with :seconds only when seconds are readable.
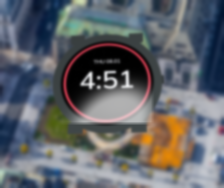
4:51
